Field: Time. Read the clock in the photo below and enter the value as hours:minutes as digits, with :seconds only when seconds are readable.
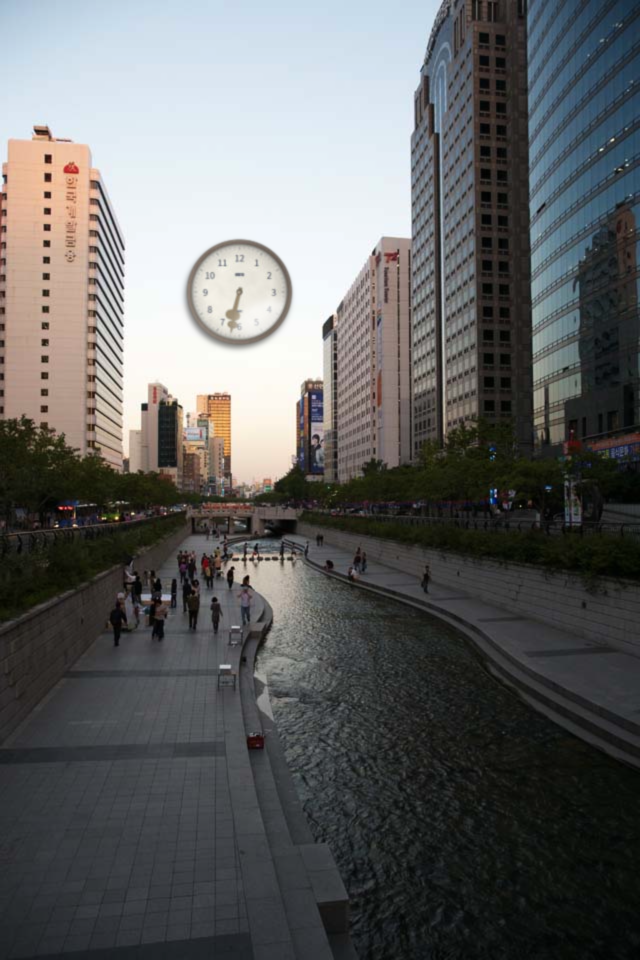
6:32
